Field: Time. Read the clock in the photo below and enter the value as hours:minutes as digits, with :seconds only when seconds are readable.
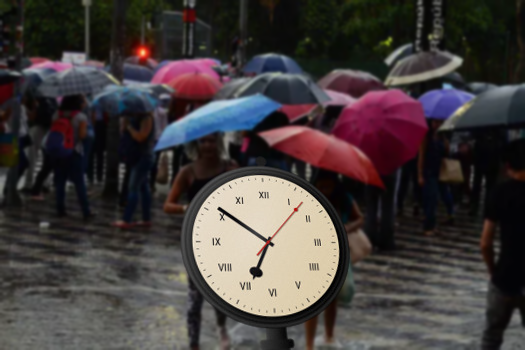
6:51:07
